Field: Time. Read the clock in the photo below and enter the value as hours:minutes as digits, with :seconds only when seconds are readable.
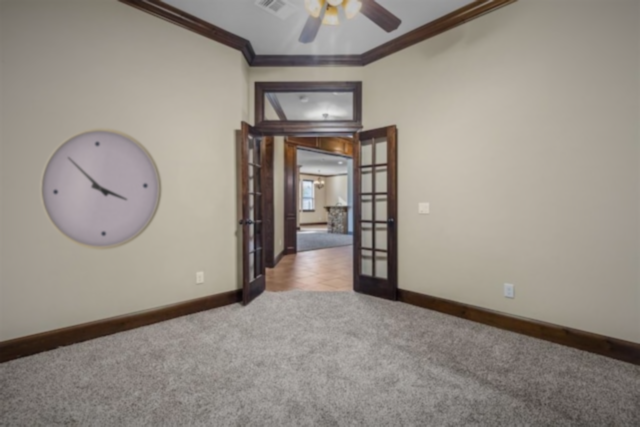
3:53
